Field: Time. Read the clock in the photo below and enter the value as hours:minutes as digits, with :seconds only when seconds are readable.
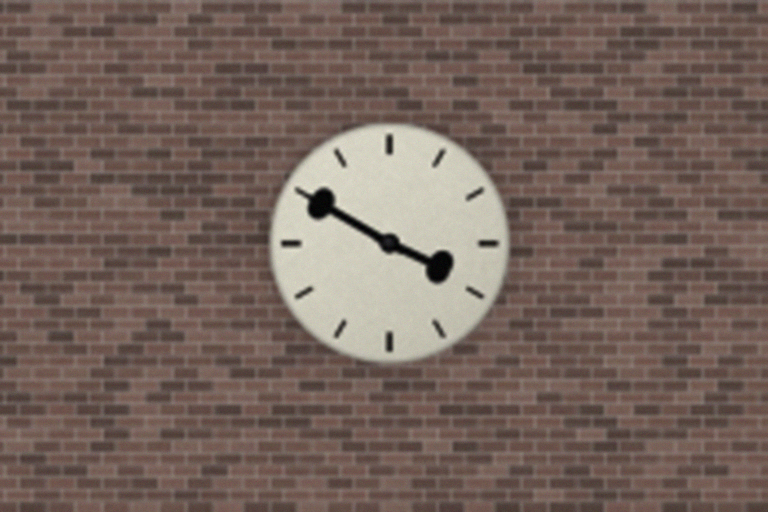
3:50
